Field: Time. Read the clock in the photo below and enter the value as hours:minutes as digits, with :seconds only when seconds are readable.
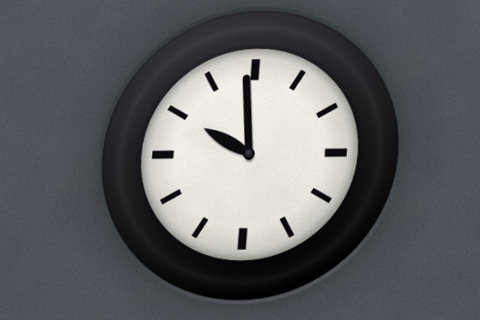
9:59
